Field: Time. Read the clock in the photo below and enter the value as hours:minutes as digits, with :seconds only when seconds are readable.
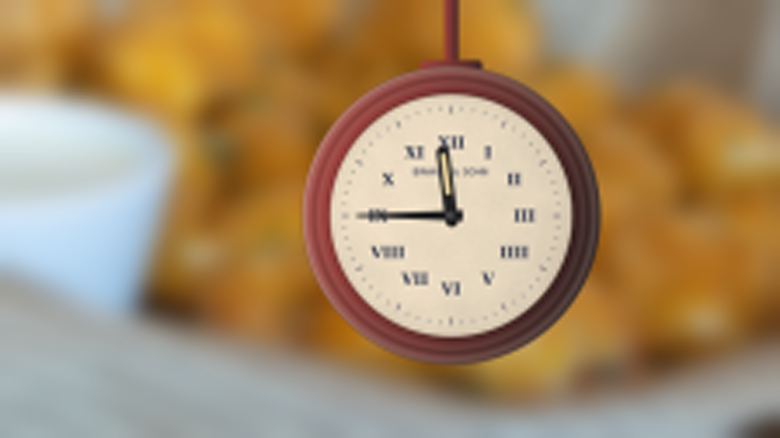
11:45
